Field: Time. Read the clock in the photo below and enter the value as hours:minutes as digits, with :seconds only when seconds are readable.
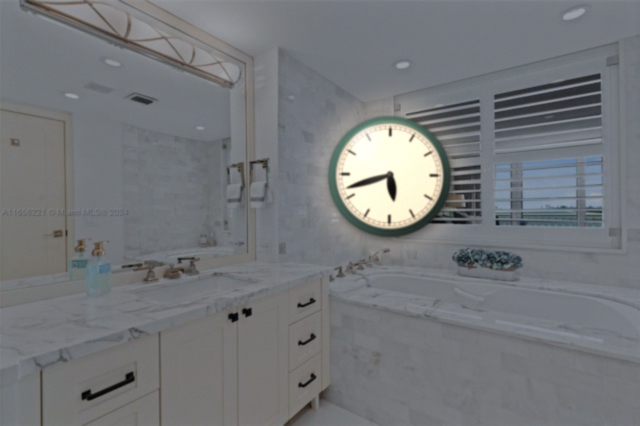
5:42
